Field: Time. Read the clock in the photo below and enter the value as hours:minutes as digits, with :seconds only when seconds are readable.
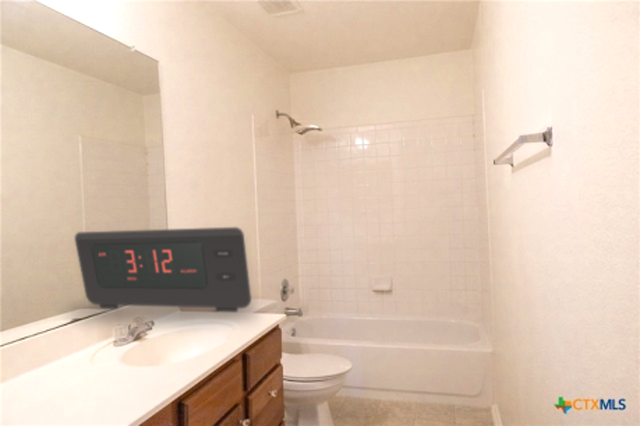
3:12
